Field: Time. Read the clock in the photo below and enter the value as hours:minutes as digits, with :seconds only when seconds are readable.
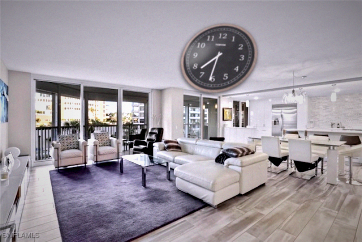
7:31
